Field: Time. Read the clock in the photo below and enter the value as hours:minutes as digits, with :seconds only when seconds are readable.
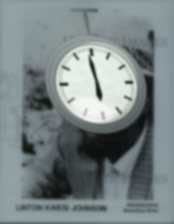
5:59
